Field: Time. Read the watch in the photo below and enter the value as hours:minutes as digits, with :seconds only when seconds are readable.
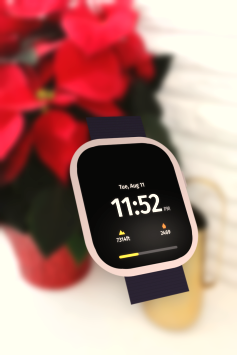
11:52
